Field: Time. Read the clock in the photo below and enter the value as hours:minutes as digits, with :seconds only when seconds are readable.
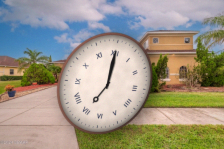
7:00
